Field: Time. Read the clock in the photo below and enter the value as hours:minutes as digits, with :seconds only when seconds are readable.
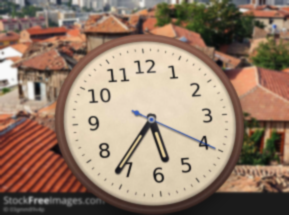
5:36:20
